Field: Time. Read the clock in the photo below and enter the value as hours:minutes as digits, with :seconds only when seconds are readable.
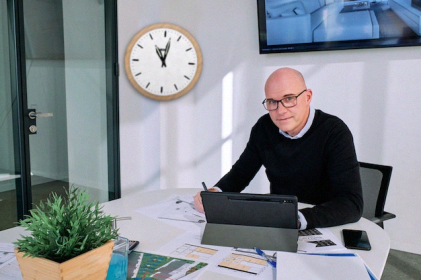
11:02
